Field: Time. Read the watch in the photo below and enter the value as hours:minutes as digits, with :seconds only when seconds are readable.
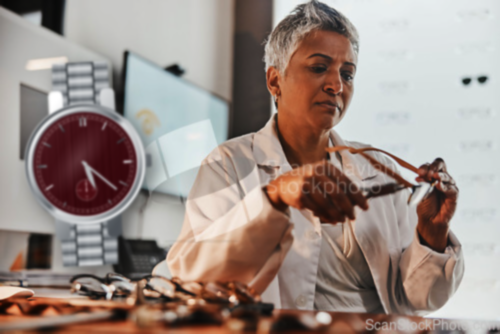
5:22
